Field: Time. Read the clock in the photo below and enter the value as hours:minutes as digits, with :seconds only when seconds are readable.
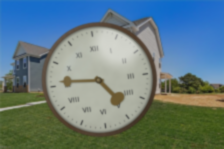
4:46
